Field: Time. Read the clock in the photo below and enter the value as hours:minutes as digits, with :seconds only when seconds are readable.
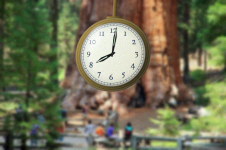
8:01
